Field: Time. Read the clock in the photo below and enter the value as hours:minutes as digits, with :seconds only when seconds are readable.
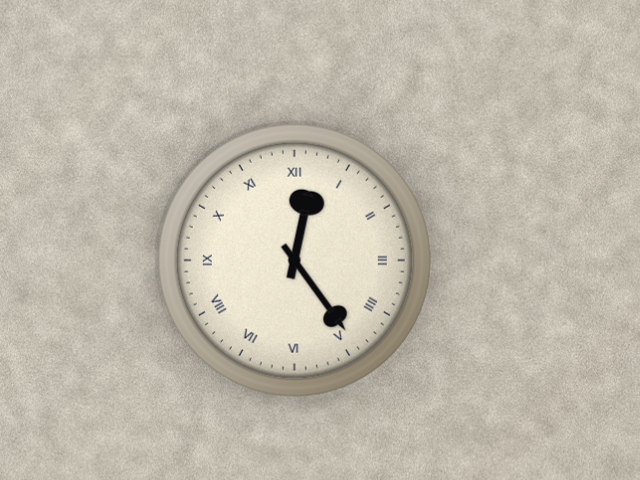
12:24
